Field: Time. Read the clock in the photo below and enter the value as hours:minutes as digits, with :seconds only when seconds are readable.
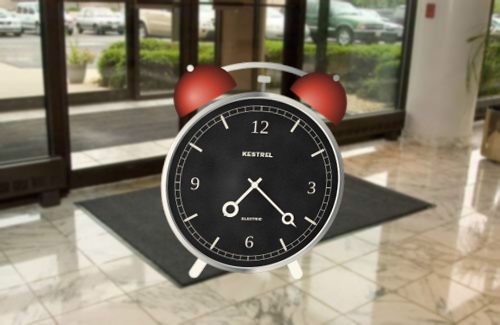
7:22
